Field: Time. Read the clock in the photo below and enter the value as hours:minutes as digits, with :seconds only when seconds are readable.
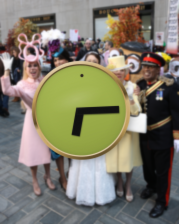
6:14
